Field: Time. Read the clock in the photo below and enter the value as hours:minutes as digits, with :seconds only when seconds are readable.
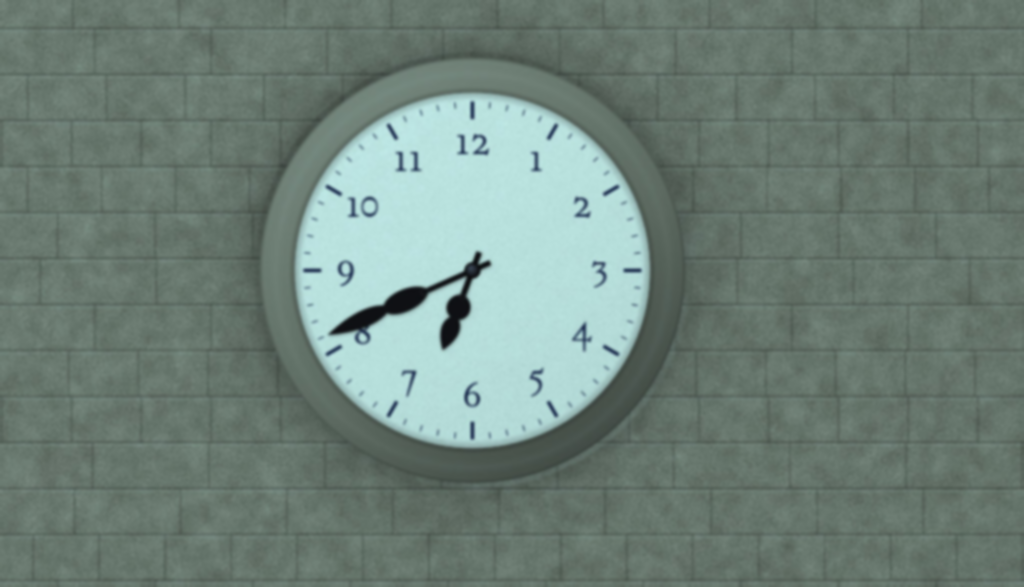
6:41
